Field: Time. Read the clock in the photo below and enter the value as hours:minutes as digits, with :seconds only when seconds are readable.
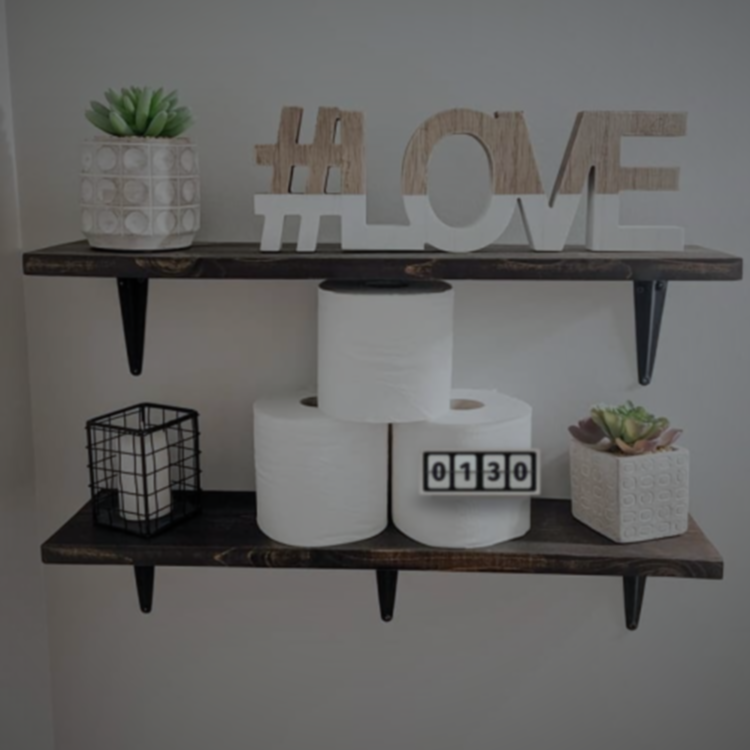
1:30
